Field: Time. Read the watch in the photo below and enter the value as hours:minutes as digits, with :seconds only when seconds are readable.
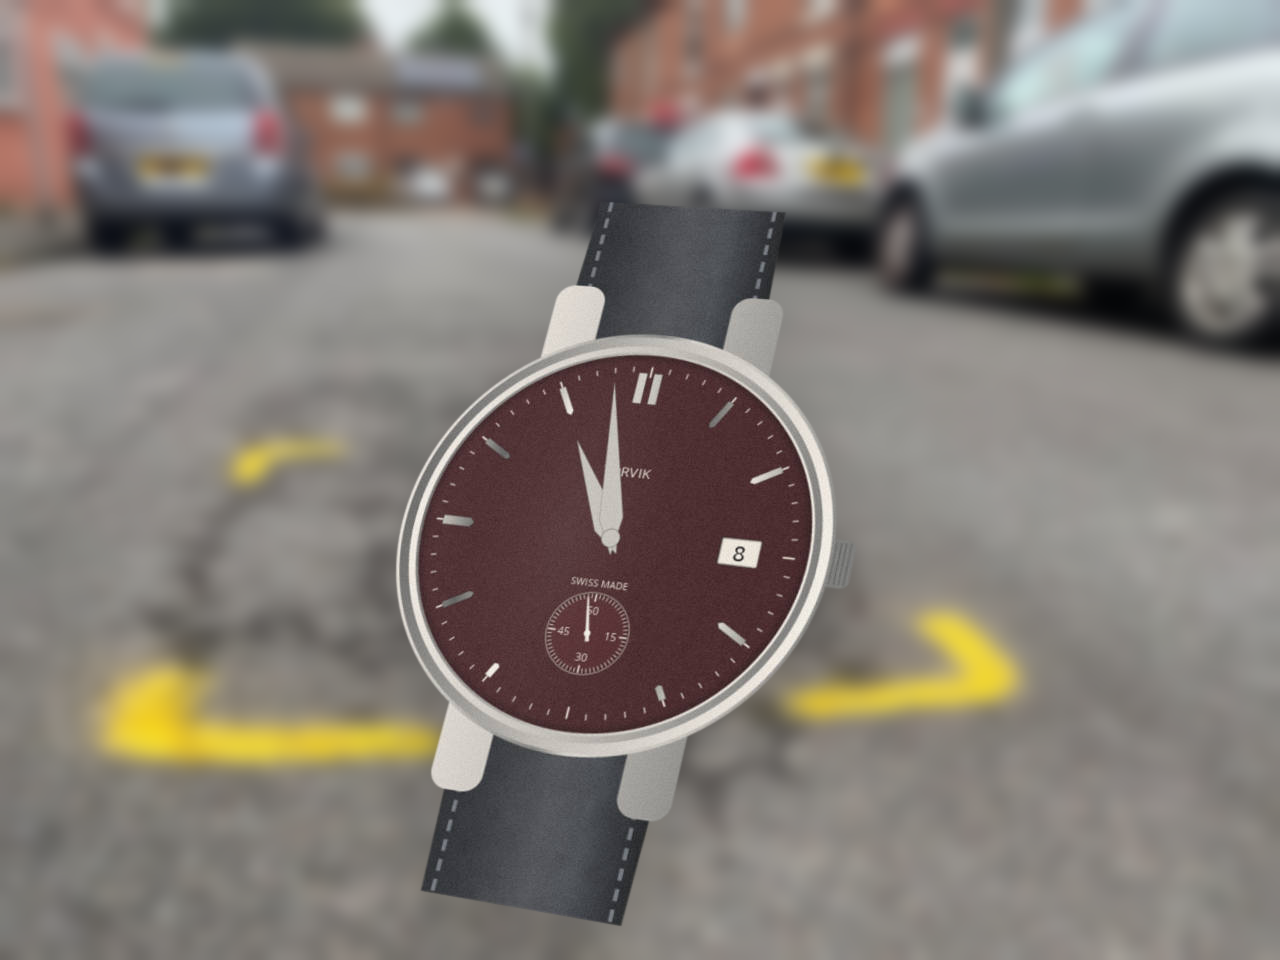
10:57:58
